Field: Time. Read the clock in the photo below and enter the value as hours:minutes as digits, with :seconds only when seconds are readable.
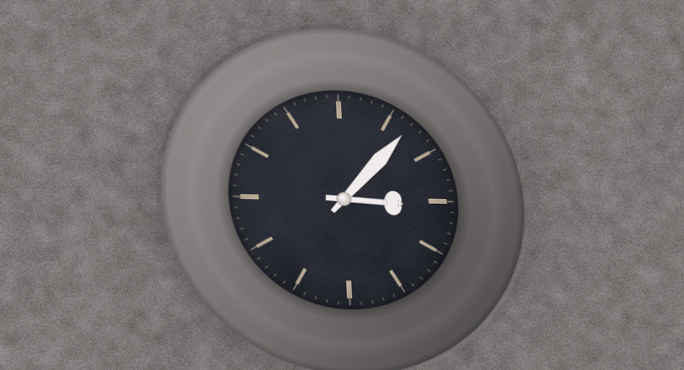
3:07
